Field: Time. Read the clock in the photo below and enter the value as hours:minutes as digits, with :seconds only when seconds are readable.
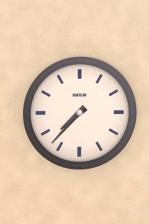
7:37
